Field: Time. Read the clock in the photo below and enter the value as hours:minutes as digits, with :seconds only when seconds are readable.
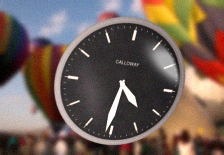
4:31
